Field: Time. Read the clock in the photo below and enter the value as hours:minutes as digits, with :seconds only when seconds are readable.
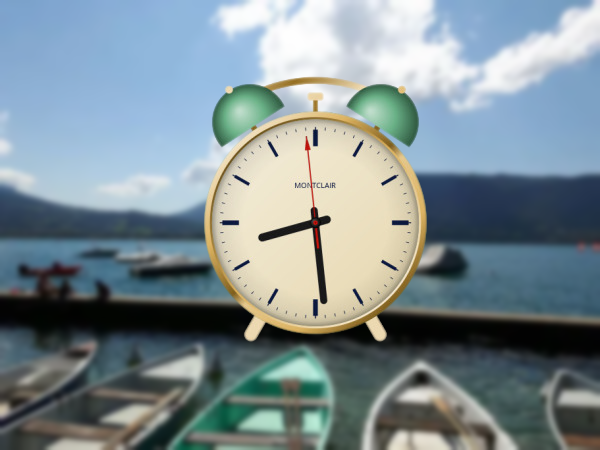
8:28:59
